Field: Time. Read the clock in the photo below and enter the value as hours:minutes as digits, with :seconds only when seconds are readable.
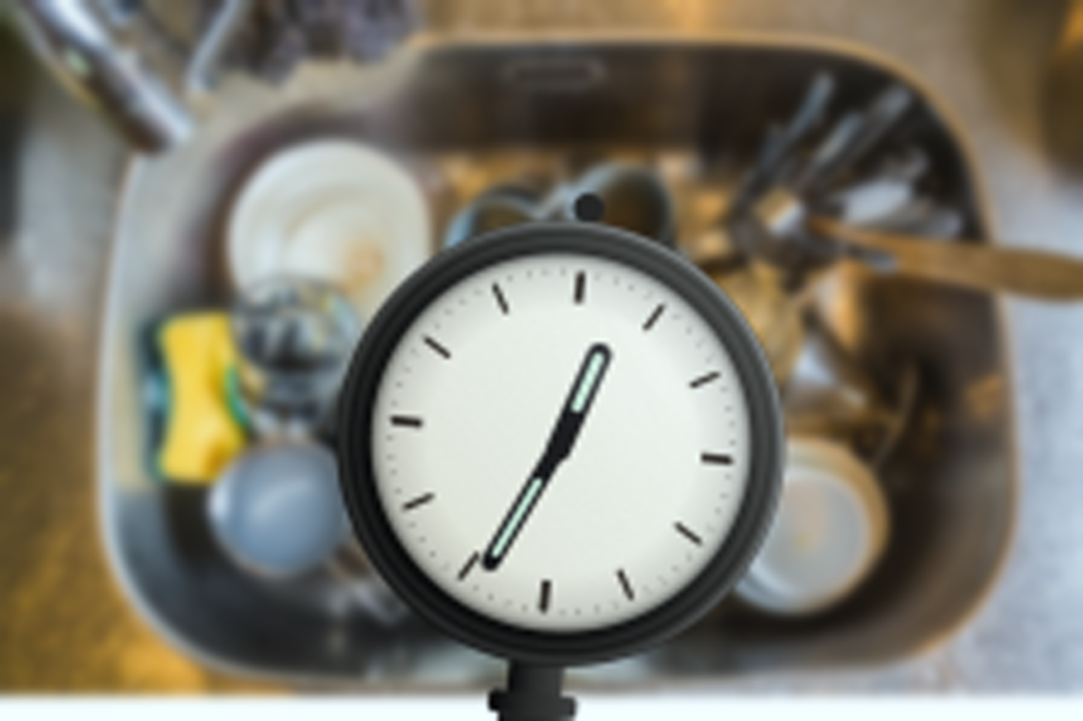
12:34
